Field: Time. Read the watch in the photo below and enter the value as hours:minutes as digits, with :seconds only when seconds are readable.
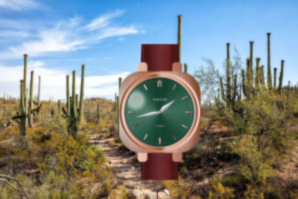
1:43
